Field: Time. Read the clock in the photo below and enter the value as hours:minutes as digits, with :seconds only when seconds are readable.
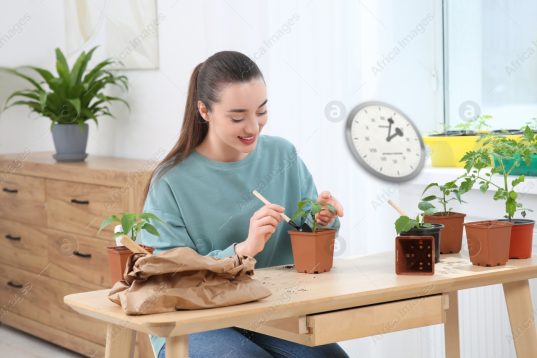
2:04
